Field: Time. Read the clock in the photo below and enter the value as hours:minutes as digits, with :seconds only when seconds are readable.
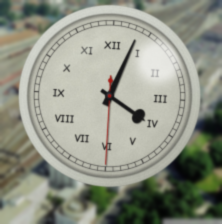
4:03:30
